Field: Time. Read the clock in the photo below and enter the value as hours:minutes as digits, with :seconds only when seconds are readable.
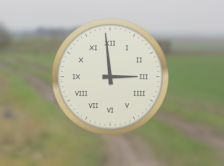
2:59
